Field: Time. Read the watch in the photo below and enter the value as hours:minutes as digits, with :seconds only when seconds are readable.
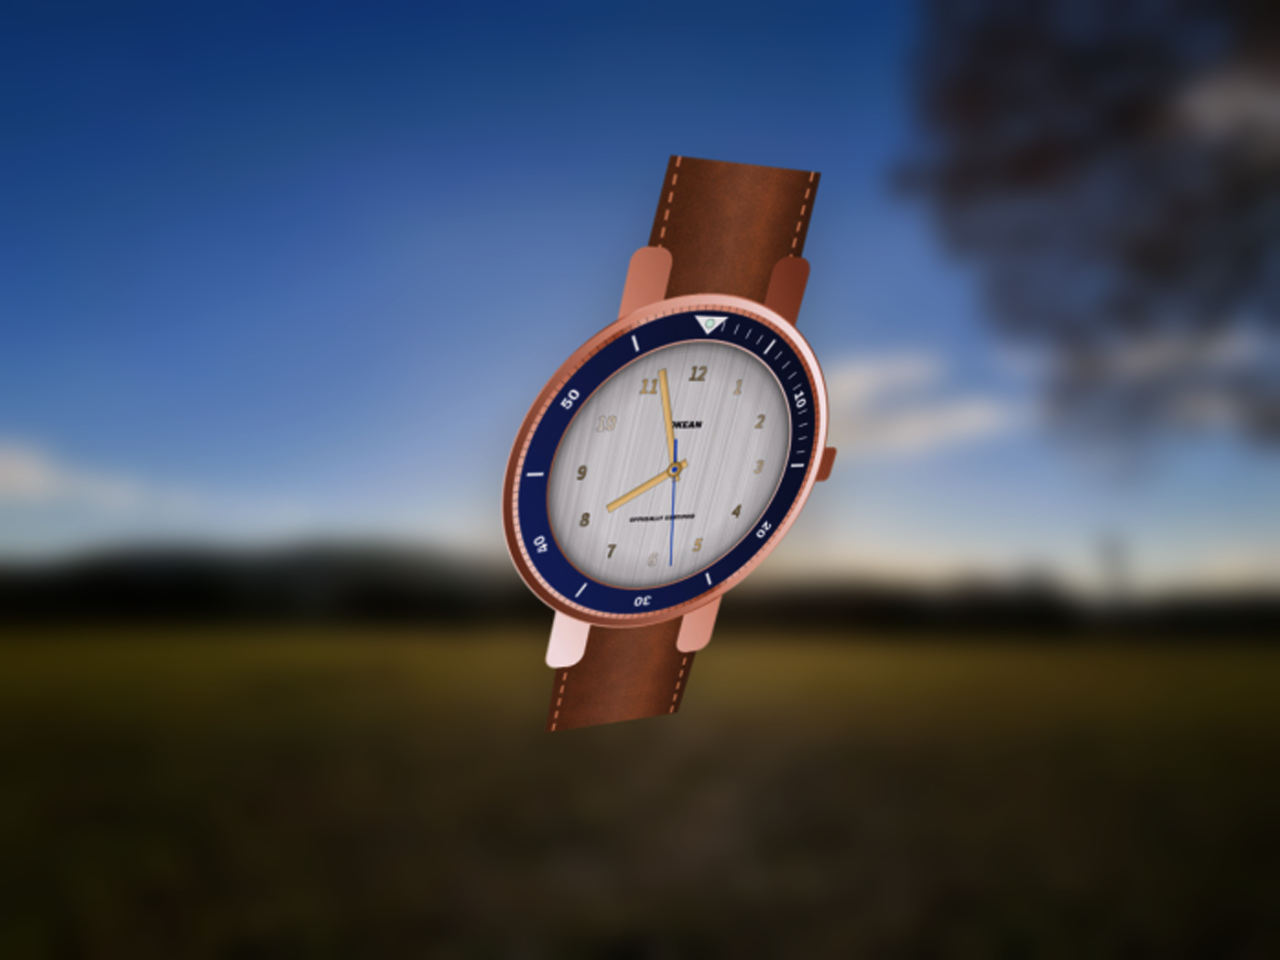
7:56:28
